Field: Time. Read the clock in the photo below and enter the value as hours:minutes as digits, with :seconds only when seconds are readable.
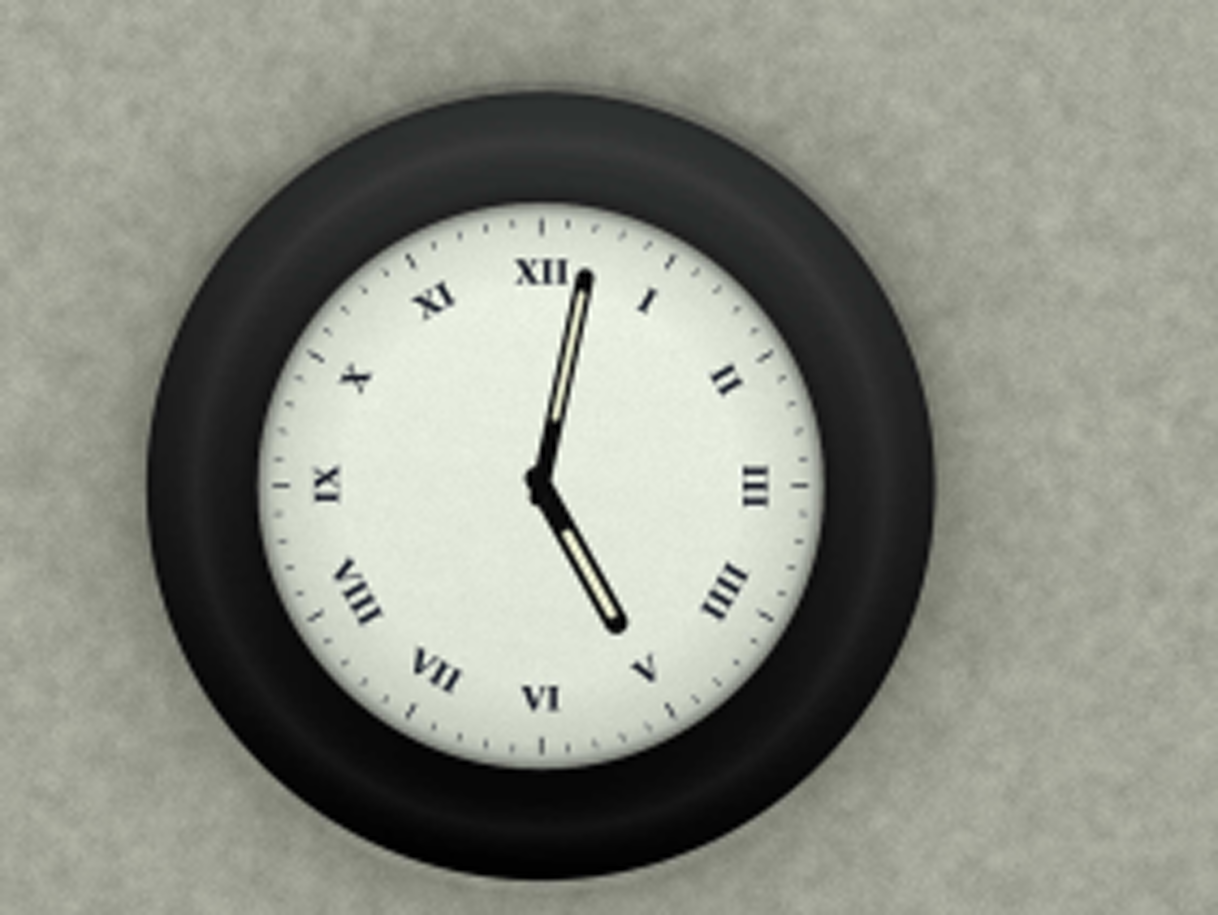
5:02
